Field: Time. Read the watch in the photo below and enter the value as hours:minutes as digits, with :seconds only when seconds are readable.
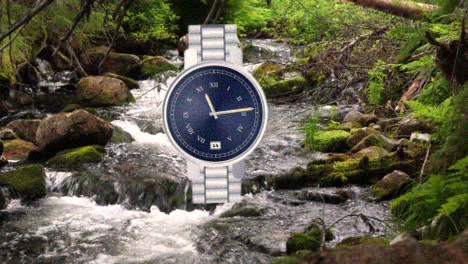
11:14
